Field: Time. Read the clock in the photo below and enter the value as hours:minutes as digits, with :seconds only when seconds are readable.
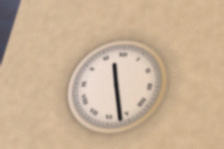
11:27
